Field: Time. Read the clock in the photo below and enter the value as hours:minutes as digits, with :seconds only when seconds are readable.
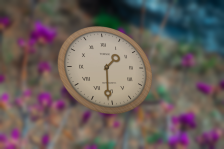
1:31
